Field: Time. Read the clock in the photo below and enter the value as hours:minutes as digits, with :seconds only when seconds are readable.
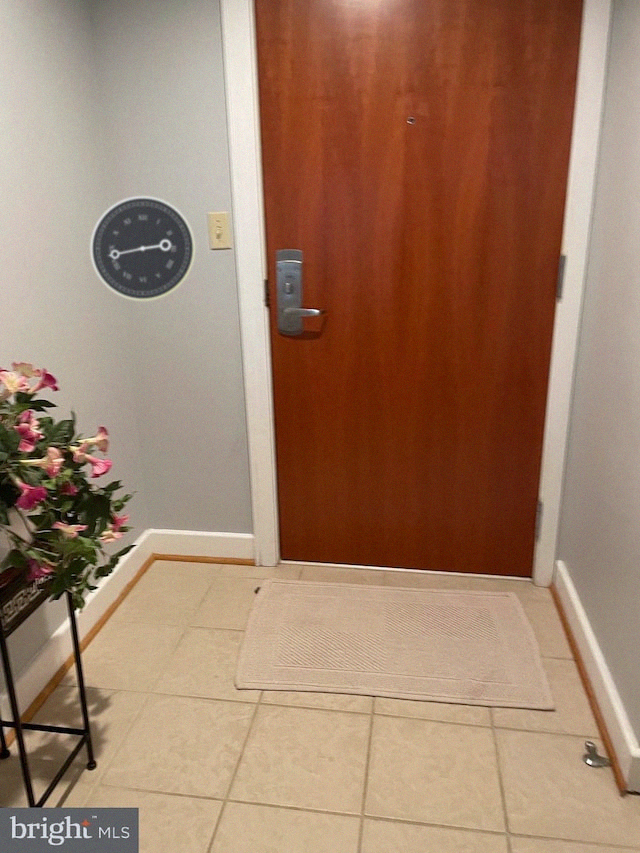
2:43
